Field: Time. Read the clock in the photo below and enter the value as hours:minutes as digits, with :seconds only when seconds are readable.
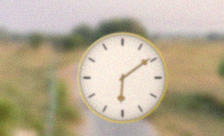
6:09
